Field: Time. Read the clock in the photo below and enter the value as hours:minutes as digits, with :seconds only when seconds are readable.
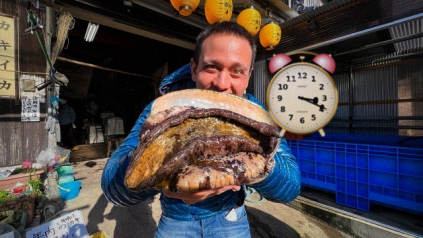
3:19
